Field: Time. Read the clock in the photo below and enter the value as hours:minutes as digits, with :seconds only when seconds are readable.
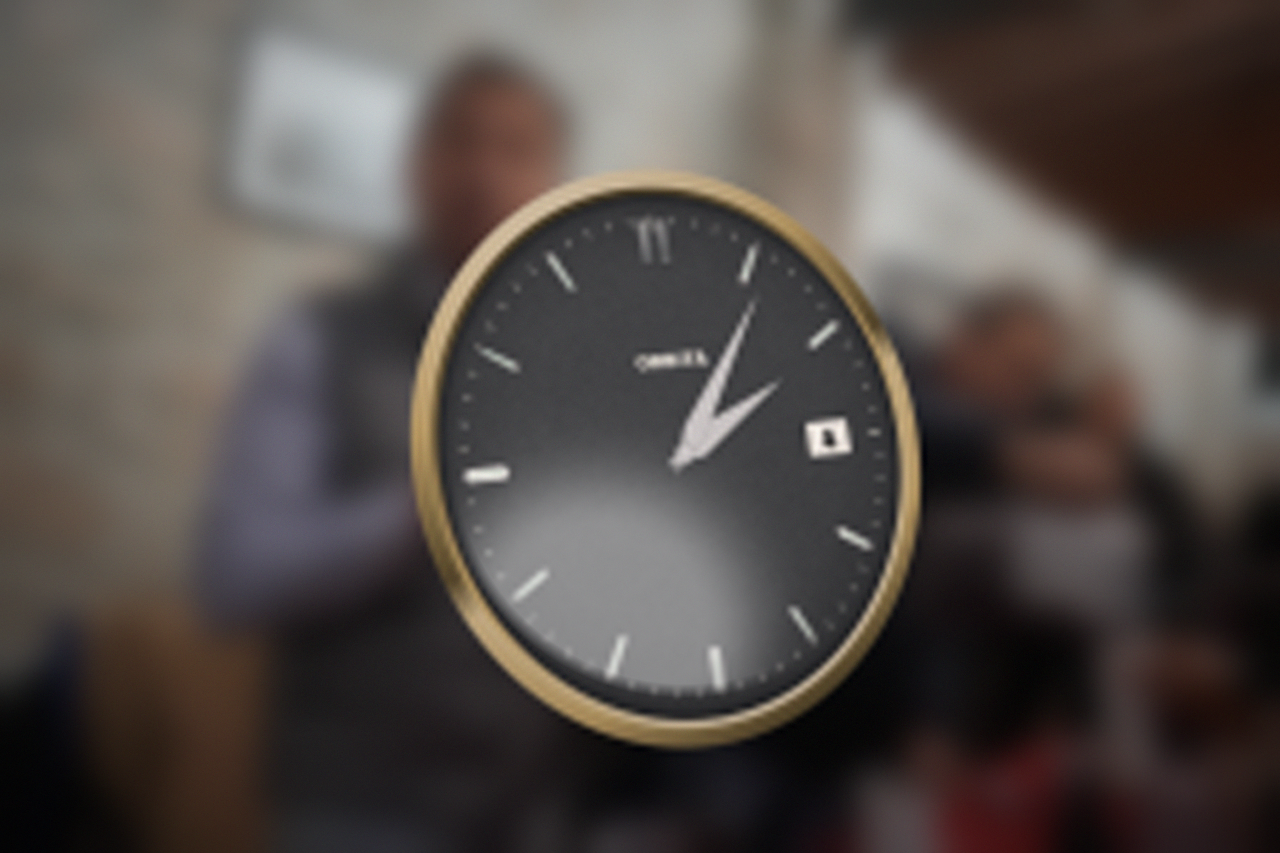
2:06
